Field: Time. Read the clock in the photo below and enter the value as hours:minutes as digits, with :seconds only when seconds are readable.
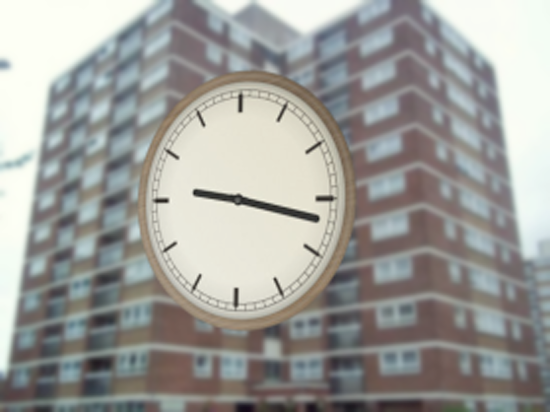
9:17
